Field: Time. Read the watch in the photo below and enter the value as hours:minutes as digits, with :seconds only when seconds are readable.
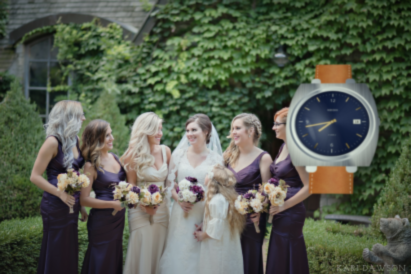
7:43
